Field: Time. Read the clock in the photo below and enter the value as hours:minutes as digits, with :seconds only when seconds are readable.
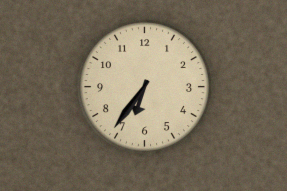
6:36
